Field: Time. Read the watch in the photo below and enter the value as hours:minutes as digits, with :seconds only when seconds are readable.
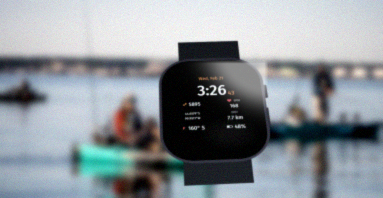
3:26
